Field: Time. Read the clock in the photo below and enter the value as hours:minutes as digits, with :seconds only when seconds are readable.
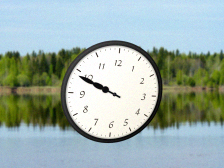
9:49
